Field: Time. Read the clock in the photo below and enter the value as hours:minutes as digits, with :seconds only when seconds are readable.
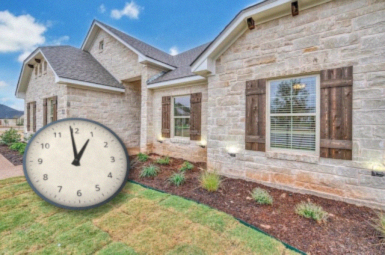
12:59
